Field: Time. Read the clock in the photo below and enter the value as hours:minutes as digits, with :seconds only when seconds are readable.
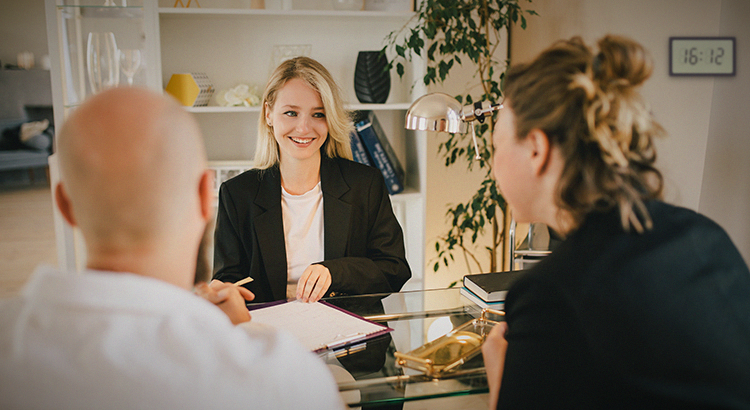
16:12
